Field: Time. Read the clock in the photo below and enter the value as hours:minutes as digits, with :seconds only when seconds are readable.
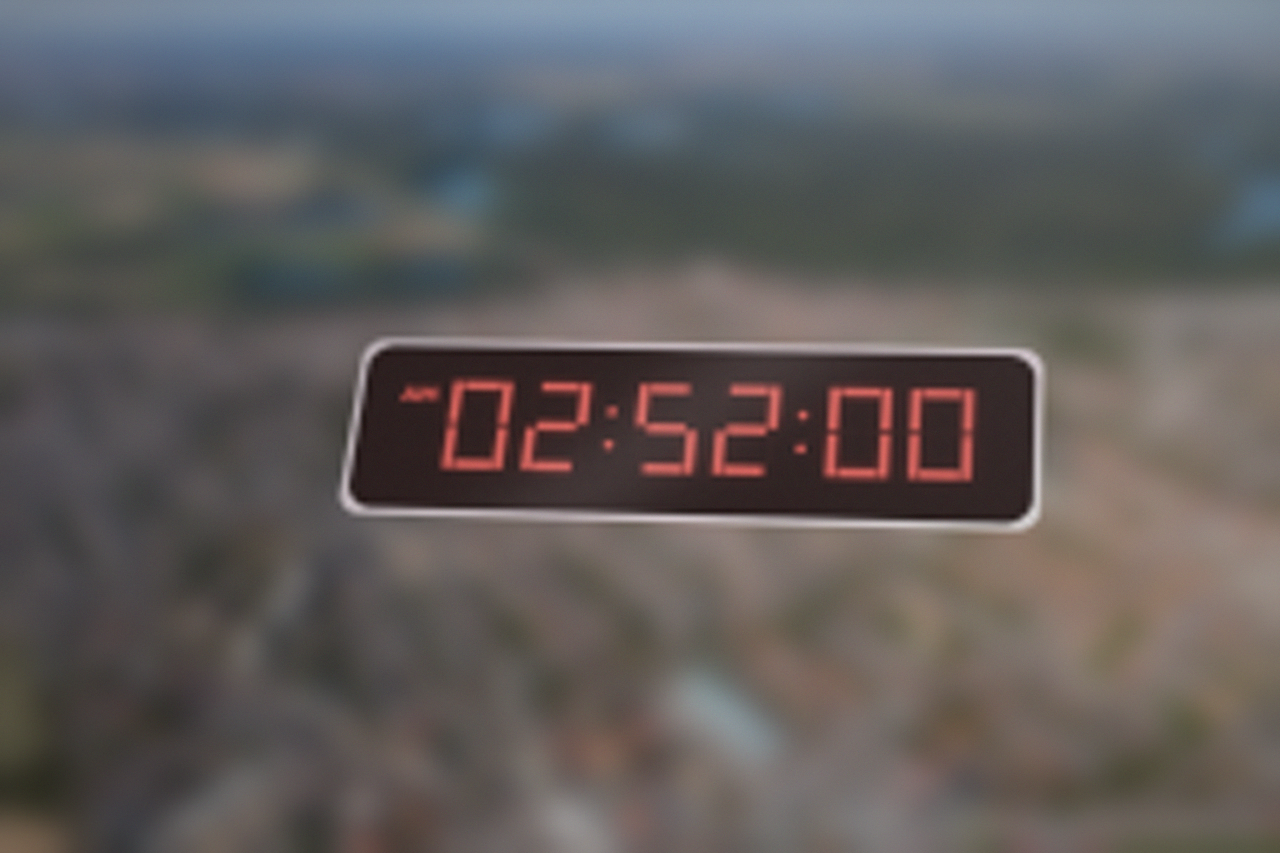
2:52:00
